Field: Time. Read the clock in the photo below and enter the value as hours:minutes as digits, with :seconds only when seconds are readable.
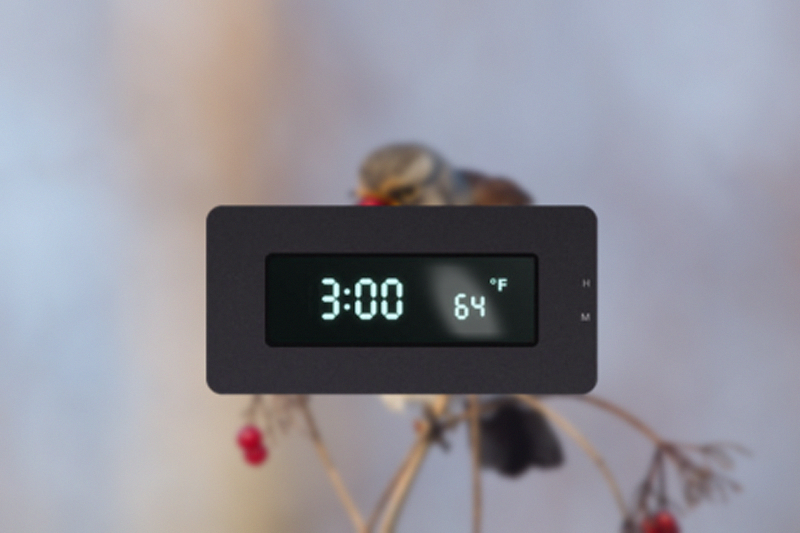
3:00
